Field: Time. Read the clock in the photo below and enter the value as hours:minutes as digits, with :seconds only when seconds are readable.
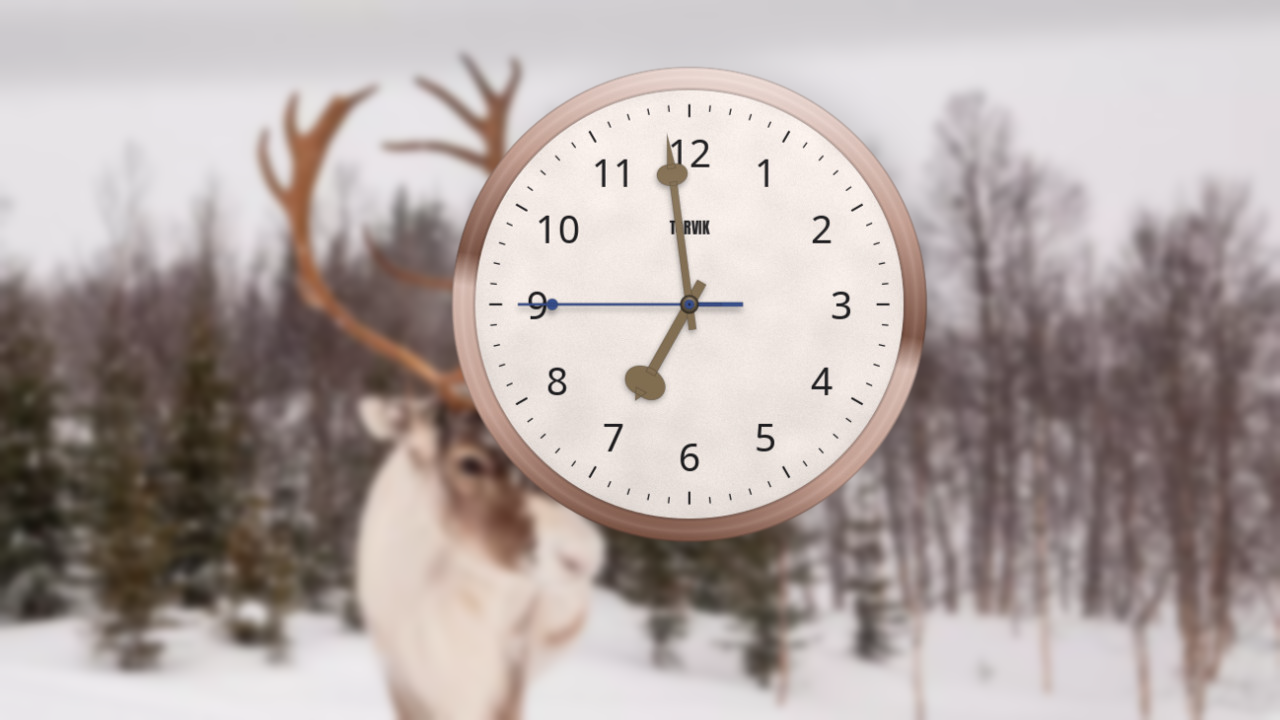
6:58:45
